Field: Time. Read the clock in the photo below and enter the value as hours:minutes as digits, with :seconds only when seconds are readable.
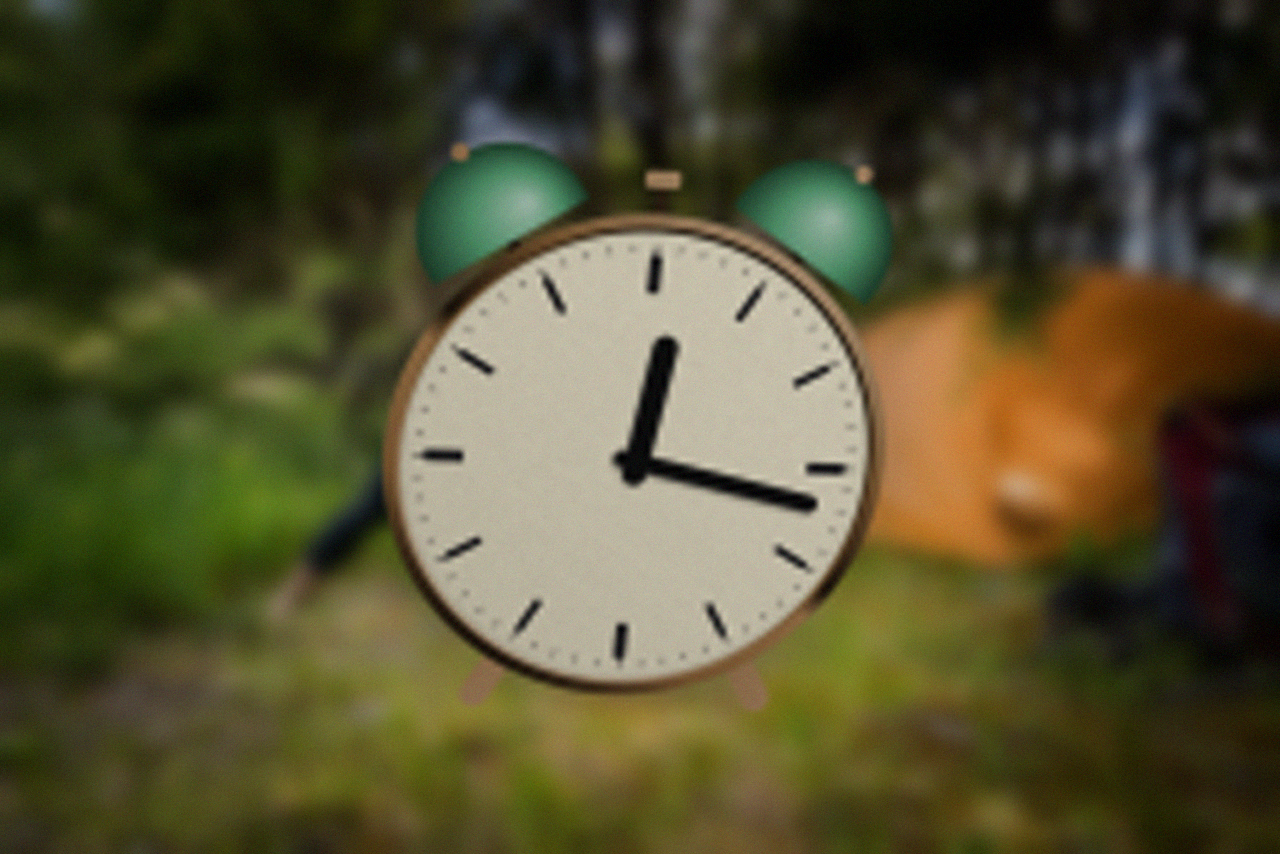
12:17
